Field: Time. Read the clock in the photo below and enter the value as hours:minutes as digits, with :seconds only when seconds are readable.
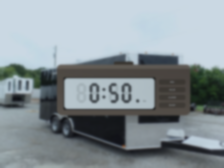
0:50
